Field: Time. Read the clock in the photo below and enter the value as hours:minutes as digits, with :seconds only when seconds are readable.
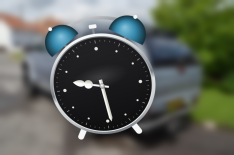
9:29
